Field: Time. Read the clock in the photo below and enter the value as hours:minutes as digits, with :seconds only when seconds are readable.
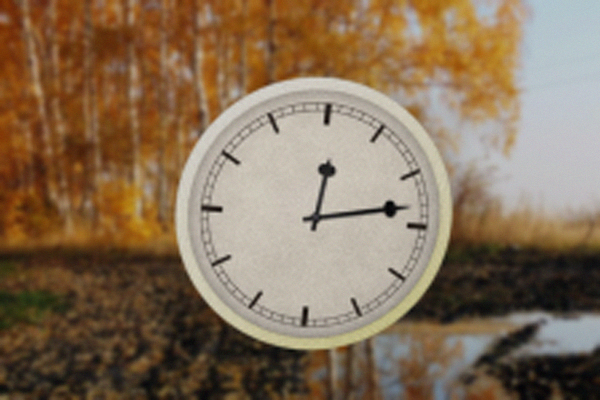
12:13
